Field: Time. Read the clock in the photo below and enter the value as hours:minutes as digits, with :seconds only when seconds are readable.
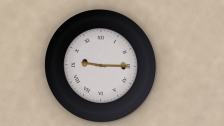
9:15
